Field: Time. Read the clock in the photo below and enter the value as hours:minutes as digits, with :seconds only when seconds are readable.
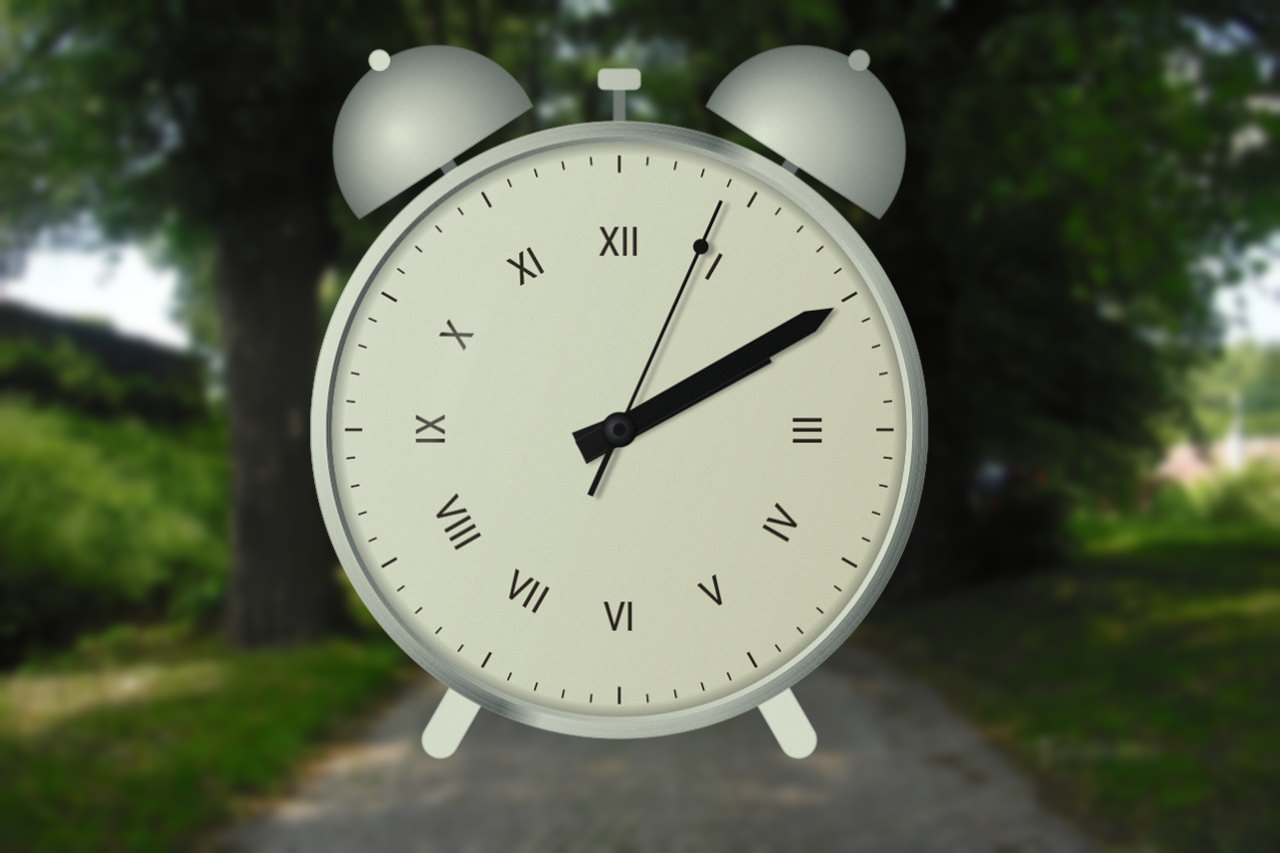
2:10:04
